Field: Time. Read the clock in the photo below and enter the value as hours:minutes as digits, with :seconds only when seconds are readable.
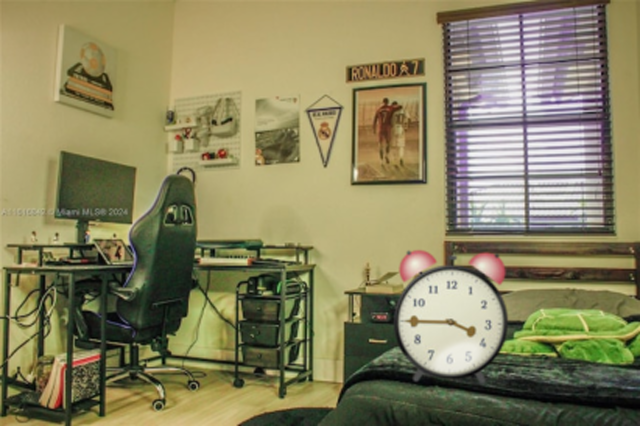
3:45
